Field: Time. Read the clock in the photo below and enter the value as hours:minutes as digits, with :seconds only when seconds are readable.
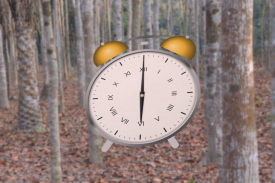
6:00
